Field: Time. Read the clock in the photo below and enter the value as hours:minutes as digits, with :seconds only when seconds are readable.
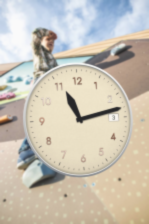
11:13
